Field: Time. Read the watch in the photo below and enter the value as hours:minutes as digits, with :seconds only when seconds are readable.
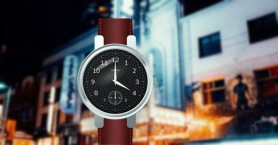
4:00
